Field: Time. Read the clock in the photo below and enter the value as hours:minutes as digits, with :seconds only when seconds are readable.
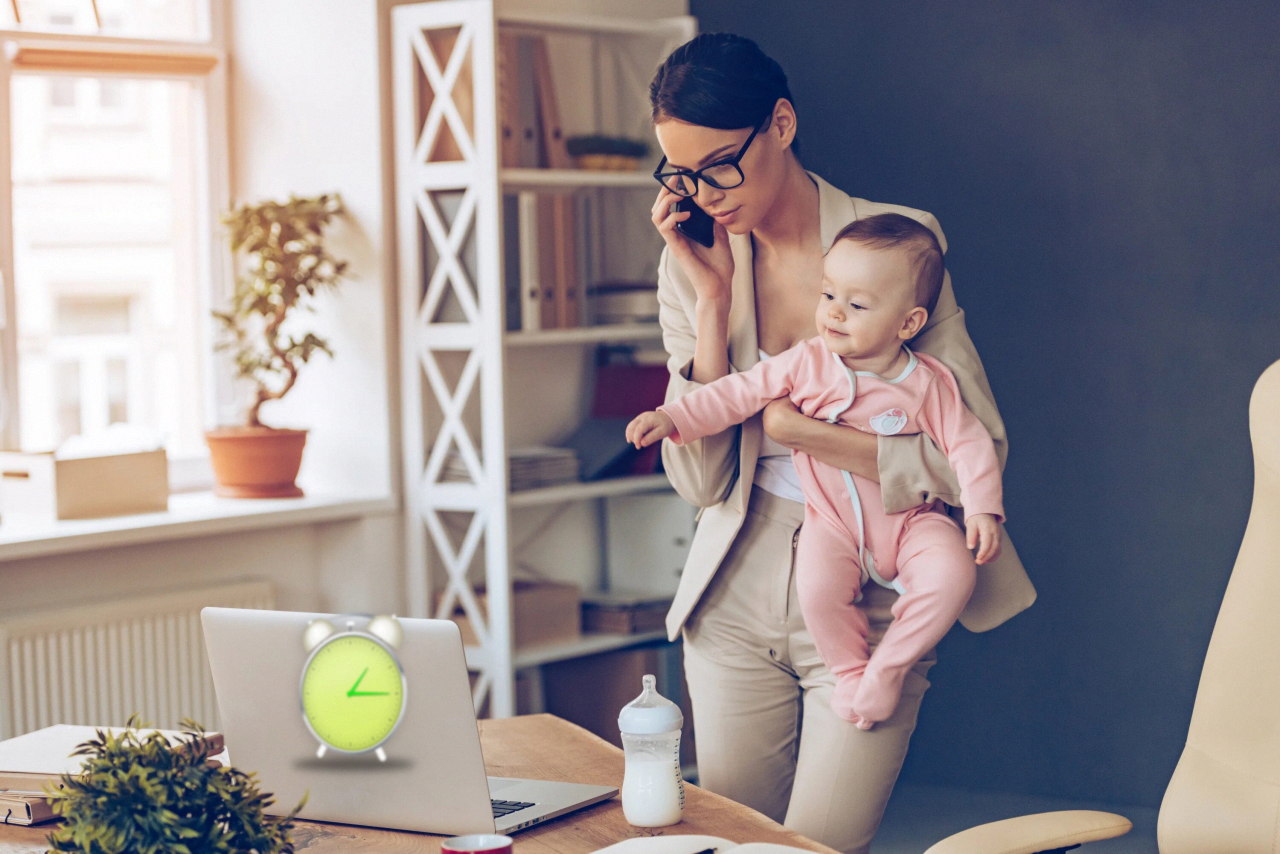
1:15
